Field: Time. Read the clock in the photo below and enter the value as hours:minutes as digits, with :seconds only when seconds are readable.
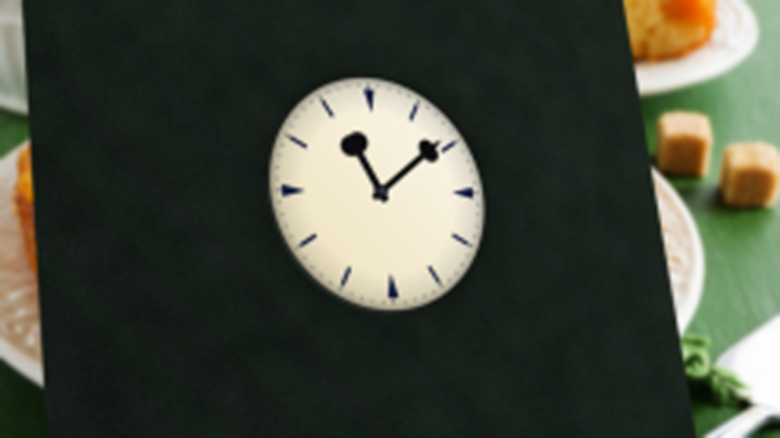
11:09
